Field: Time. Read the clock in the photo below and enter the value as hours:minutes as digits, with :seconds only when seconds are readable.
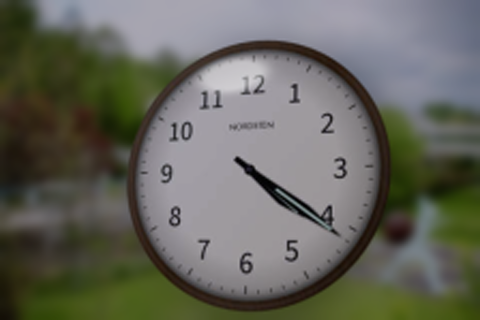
4:21
